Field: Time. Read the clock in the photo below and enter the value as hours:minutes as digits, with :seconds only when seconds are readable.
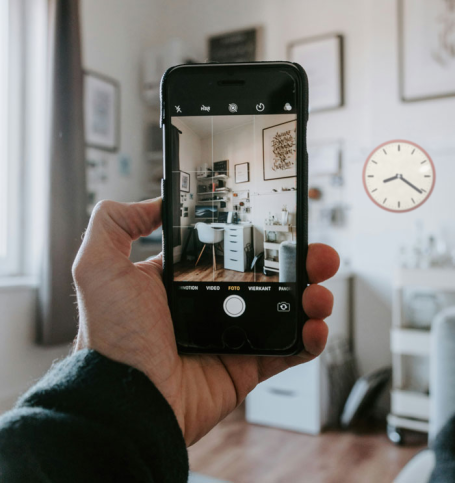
8:21
